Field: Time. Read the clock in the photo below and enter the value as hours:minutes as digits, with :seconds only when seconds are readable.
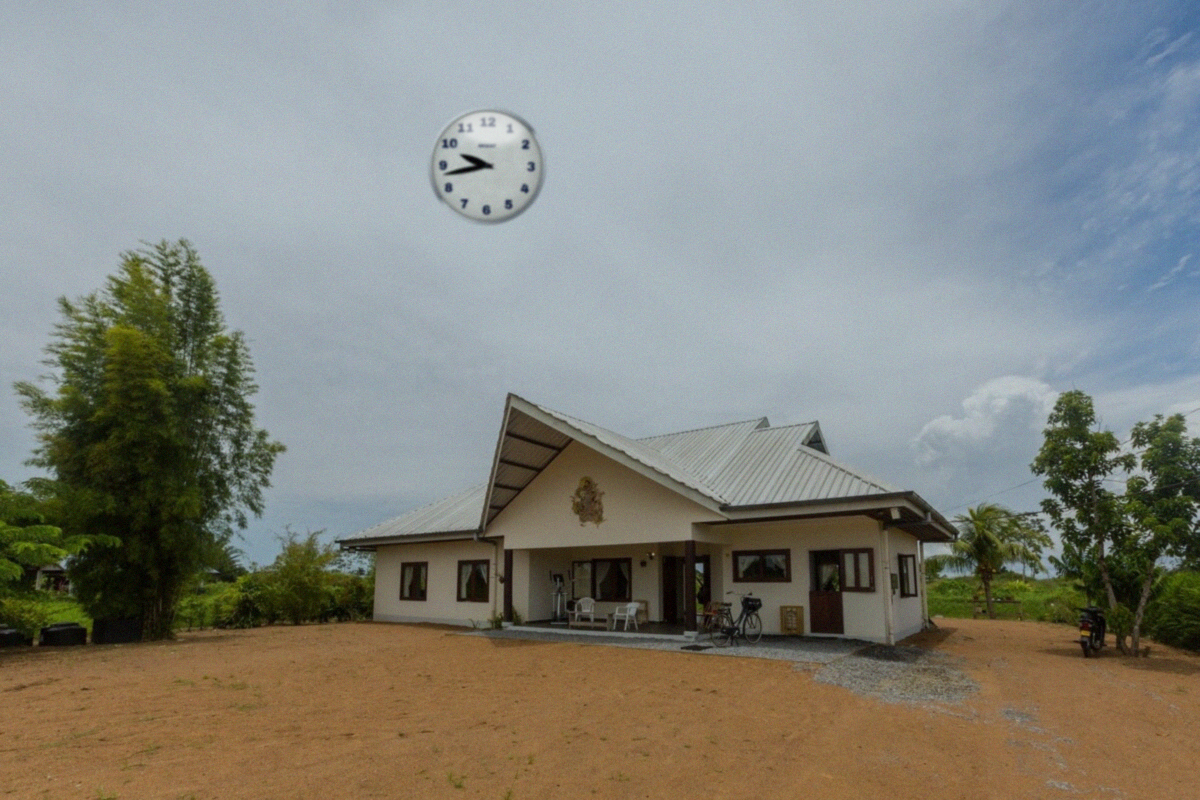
9:43
